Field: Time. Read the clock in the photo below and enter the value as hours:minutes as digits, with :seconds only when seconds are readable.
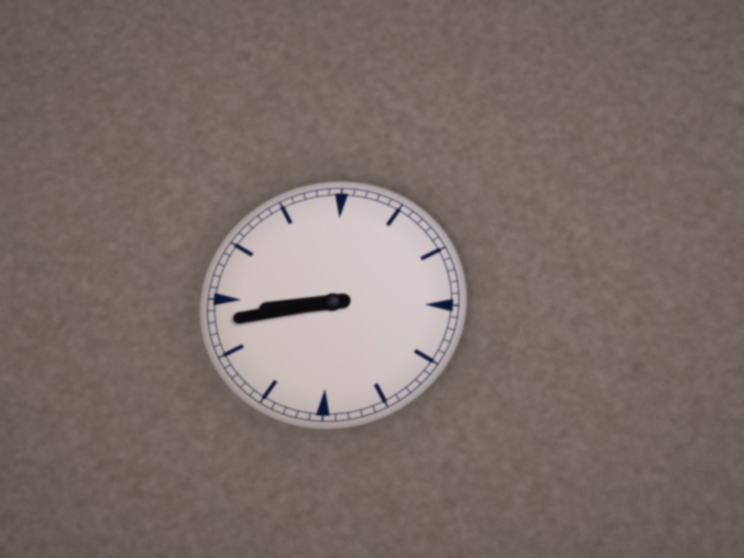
8:43
